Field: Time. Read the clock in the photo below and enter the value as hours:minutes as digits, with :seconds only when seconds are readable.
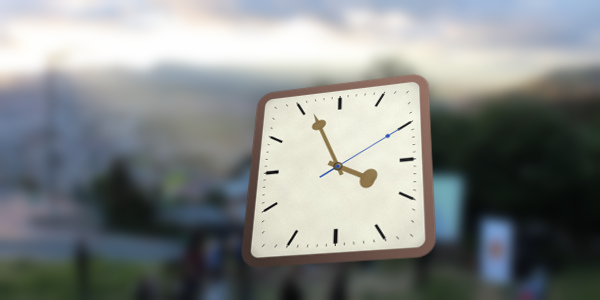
3:56:10
